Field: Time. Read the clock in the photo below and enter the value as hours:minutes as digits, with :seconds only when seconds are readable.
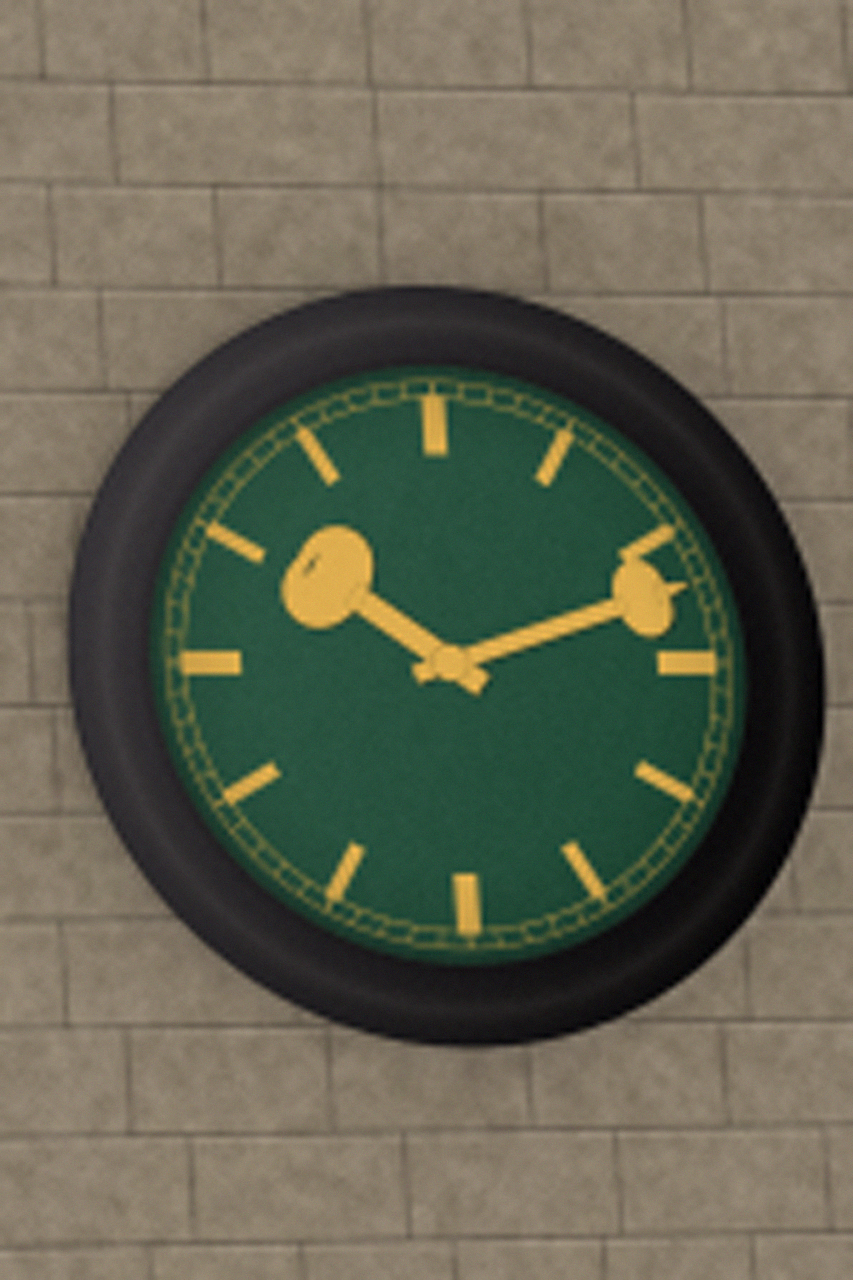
10:12
